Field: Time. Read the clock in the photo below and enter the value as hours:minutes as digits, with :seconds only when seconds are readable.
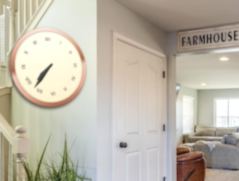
7:37
